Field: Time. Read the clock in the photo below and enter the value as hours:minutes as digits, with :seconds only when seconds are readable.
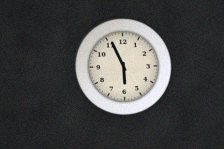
5:56
